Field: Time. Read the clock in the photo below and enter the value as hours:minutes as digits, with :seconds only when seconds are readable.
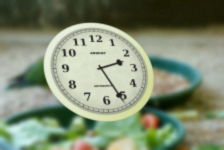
2:26
